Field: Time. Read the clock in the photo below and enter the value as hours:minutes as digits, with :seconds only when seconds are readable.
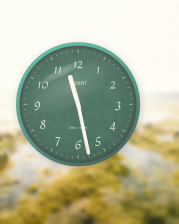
11:28
